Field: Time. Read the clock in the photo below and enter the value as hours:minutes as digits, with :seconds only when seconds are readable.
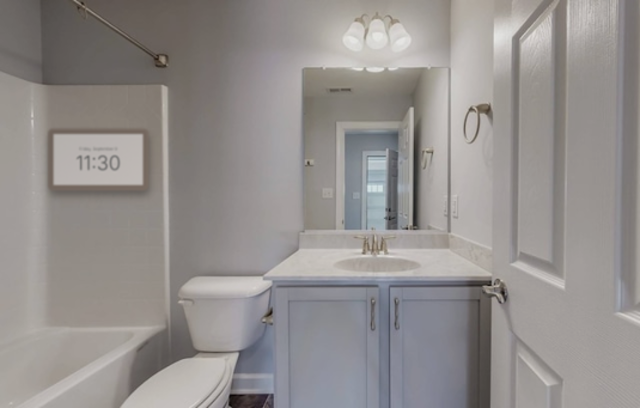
11:30
